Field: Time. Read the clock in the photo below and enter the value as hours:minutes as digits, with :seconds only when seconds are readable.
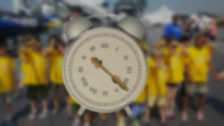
10:22
